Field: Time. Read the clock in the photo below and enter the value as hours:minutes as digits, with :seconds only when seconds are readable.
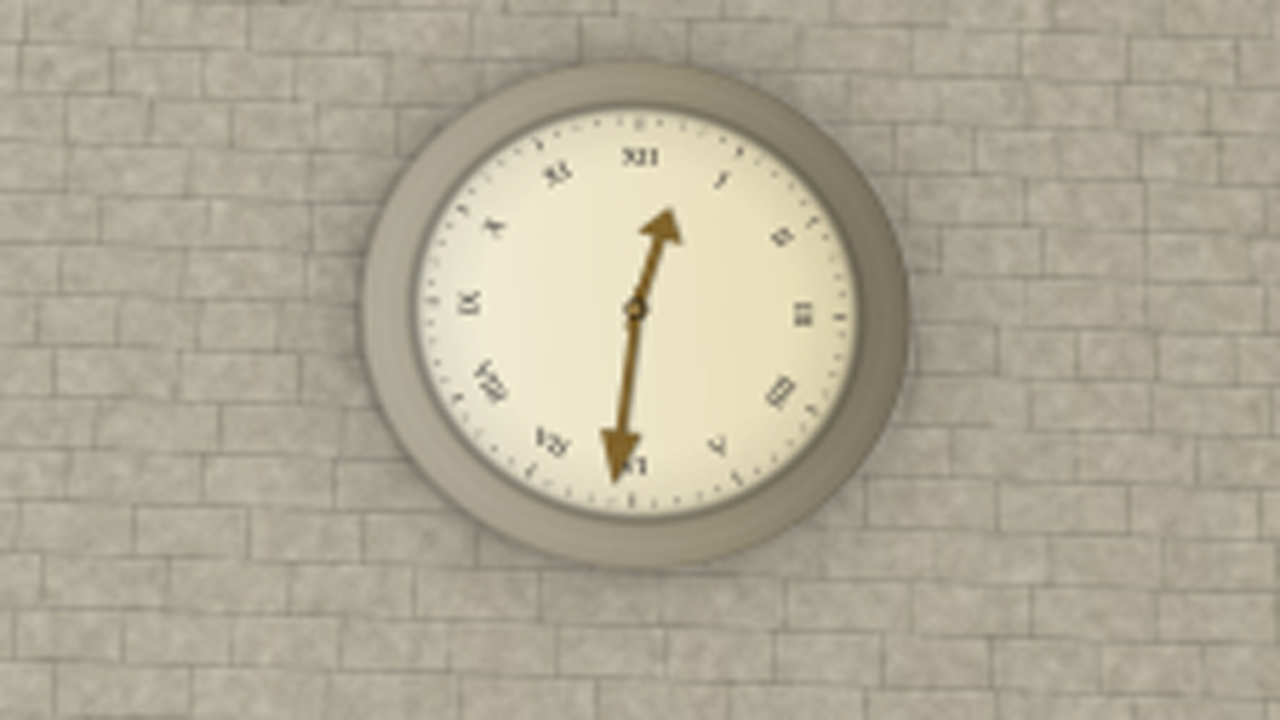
12:31
